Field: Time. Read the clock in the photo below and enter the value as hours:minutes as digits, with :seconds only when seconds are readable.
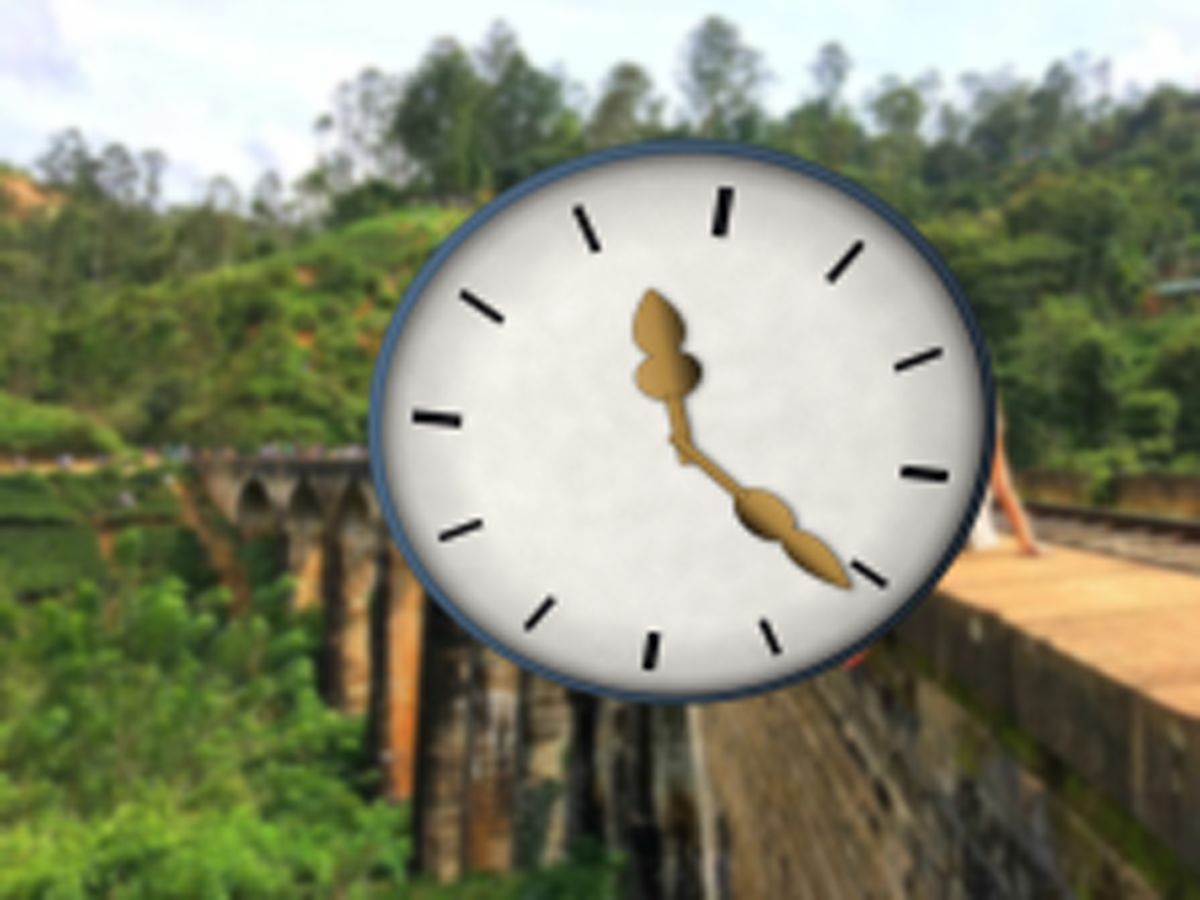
11:21
